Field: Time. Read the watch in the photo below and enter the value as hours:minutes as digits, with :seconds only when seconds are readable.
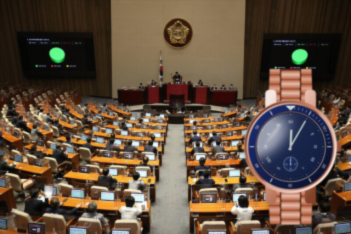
12:05
